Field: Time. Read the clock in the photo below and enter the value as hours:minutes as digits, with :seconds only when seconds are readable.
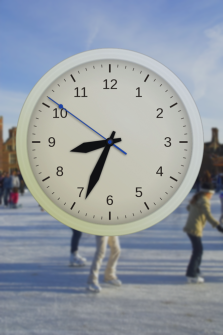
8:33:51
